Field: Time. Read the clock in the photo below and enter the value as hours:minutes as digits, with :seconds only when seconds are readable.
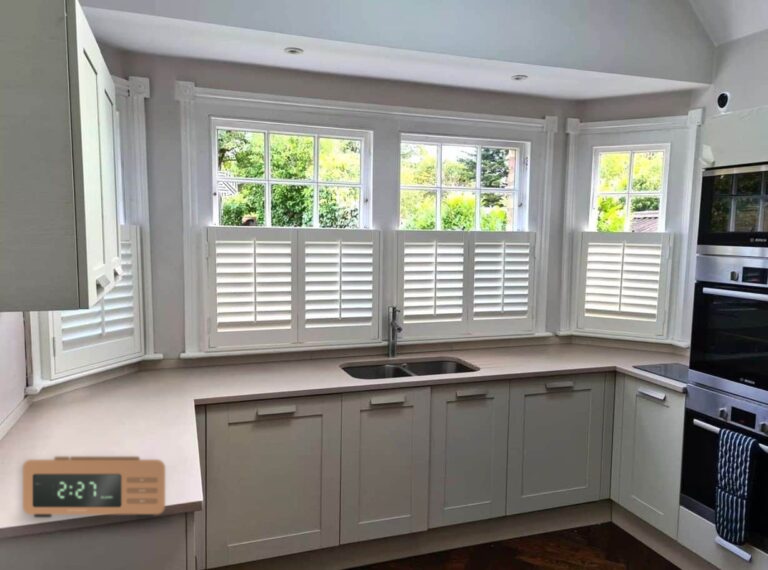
2:27
